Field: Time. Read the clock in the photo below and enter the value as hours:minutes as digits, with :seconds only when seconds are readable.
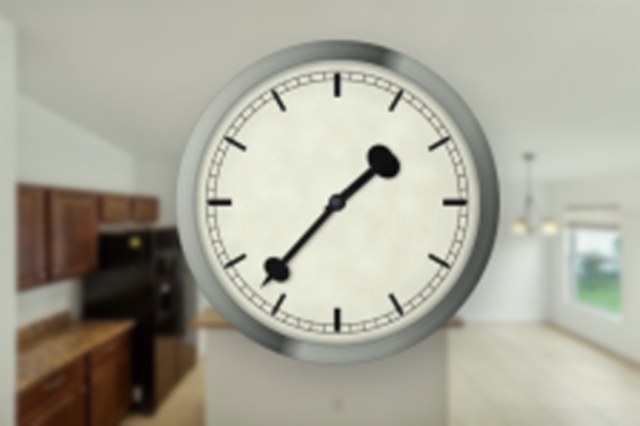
1:37
